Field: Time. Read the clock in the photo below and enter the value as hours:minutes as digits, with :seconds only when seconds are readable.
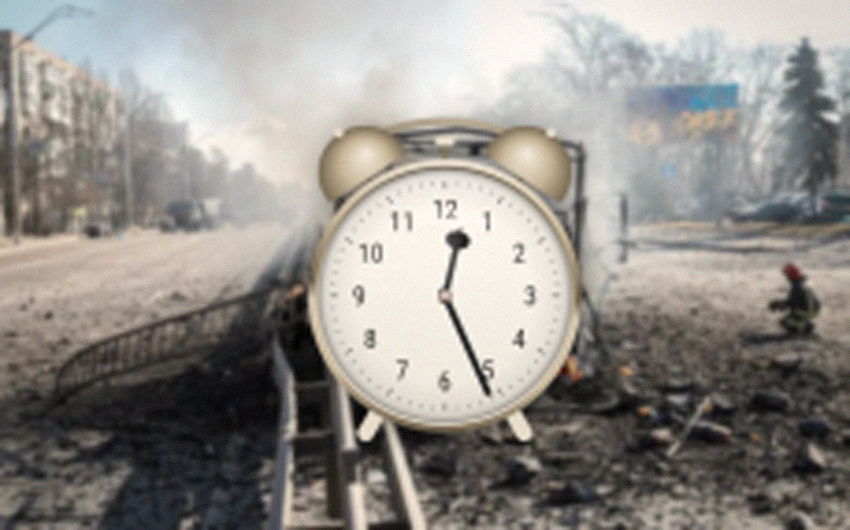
12:26
